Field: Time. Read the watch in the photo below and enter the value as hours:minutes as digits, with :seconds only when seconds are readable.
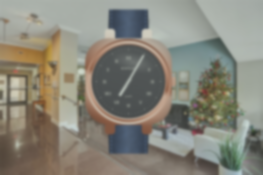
7:05
